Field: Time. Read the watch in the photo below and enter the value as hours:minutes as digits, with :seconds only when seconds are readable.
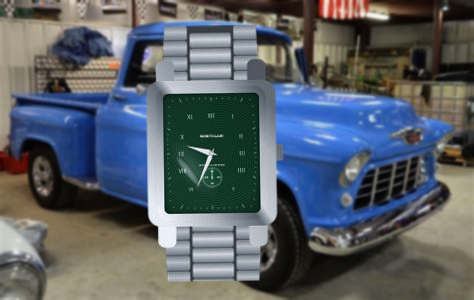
9:34
